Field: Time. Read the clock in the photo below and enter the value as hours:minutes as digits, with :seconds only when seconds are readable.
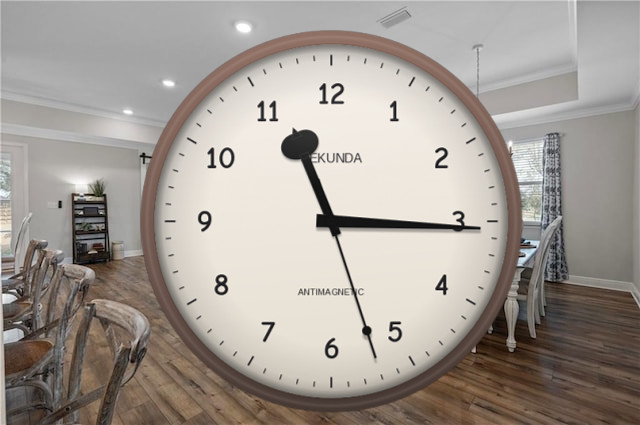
11:15:27
